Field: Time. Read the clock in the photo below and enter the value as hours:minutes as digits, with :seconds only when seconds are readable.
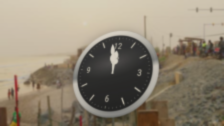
11:58
